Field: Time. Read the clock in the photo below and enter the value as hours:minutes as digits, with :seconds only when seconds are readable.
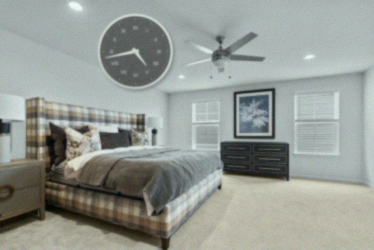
4:43
